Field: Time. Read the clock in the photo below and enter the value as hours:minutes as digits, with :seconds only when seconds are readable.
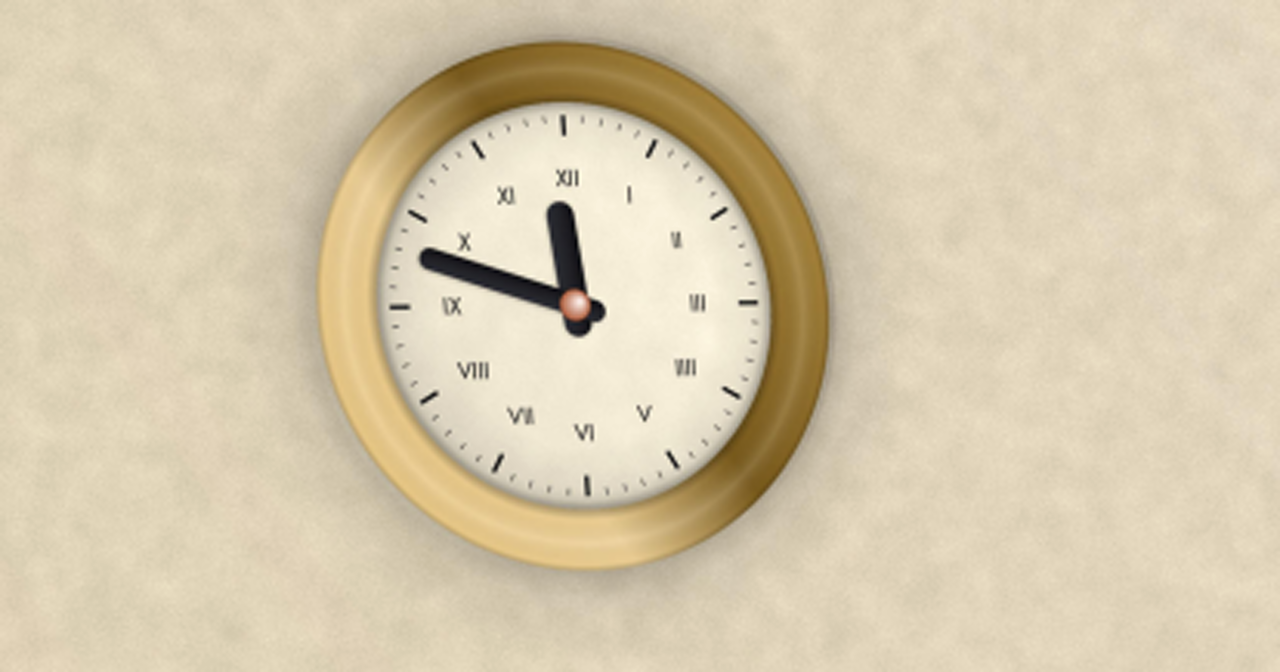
11:48
